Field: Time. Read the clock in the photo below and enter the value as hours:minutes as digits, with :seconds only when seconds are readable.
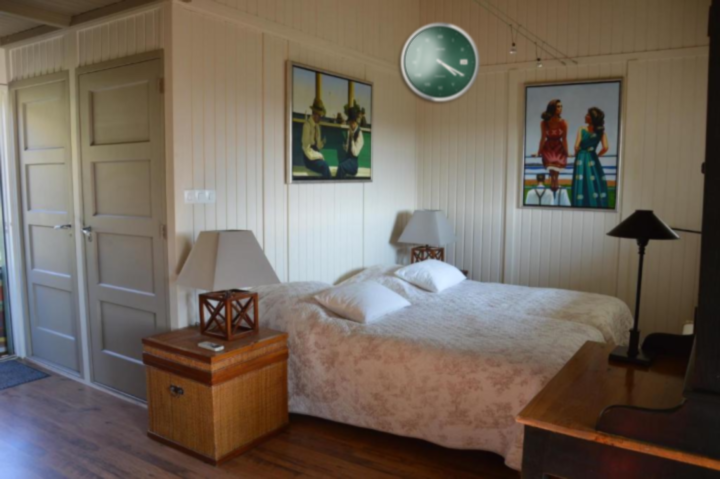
4:20
